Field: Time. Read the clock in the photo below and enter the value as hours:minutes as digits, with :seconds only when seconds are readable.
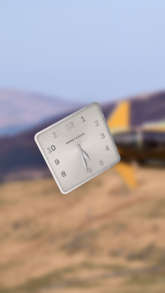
5:31
